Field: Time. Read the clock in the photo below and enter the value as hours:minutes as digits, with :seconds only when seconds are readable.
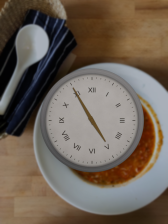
4:55
